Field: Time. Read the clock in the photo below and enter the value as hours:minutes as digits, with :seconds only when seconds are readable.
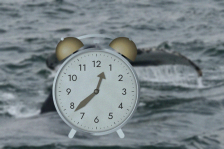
12:38
